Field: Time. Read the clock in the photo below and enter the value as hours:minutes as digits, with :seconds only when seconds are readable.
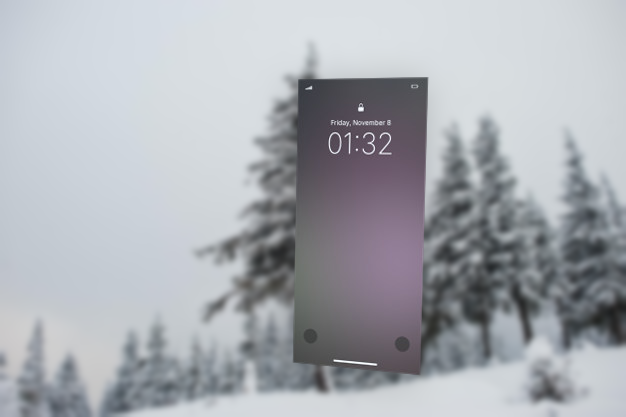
1:32
